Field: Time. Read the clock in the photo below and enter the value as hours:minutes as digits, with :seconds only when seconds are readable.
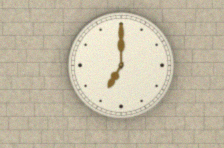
7:00
